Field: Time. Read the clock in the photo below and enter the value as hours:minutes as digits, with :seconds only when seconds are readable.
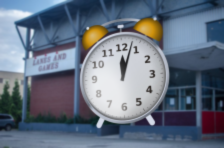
12:03
